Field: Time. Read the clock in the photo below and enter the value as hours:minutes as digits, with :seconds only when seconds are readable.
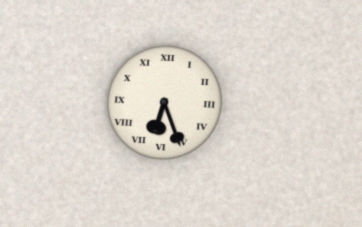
6:26
